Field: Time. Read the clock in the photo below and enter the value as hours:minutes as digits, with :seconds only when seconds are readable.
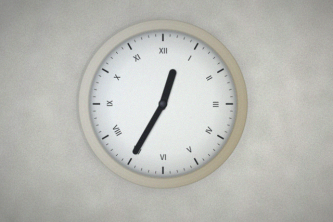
12:35
